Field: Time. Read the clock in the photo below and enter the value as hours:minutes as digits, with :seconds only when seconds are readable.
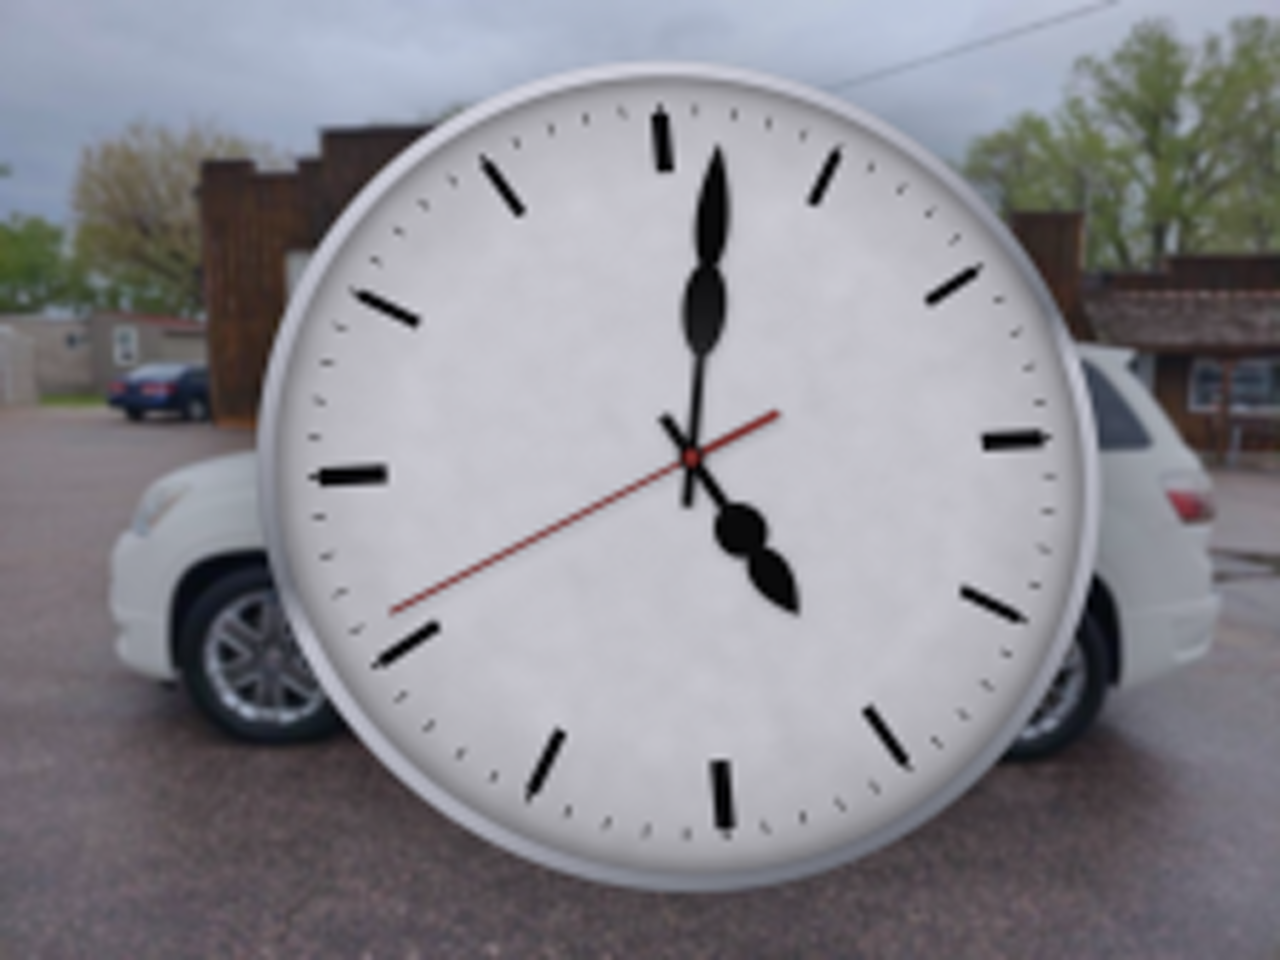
5:01:41
